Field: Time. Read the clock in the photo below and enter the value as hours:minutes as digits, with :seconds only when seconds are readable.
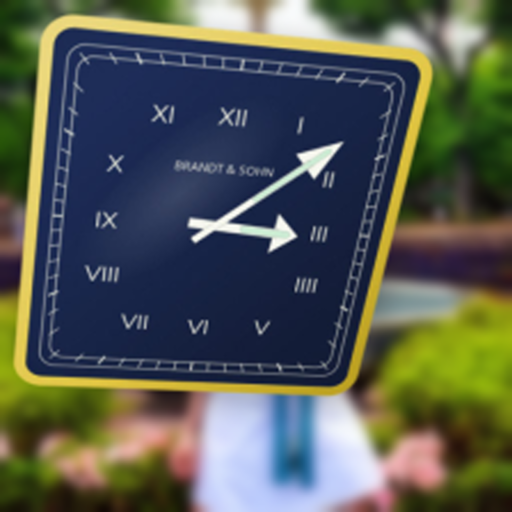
3:08
